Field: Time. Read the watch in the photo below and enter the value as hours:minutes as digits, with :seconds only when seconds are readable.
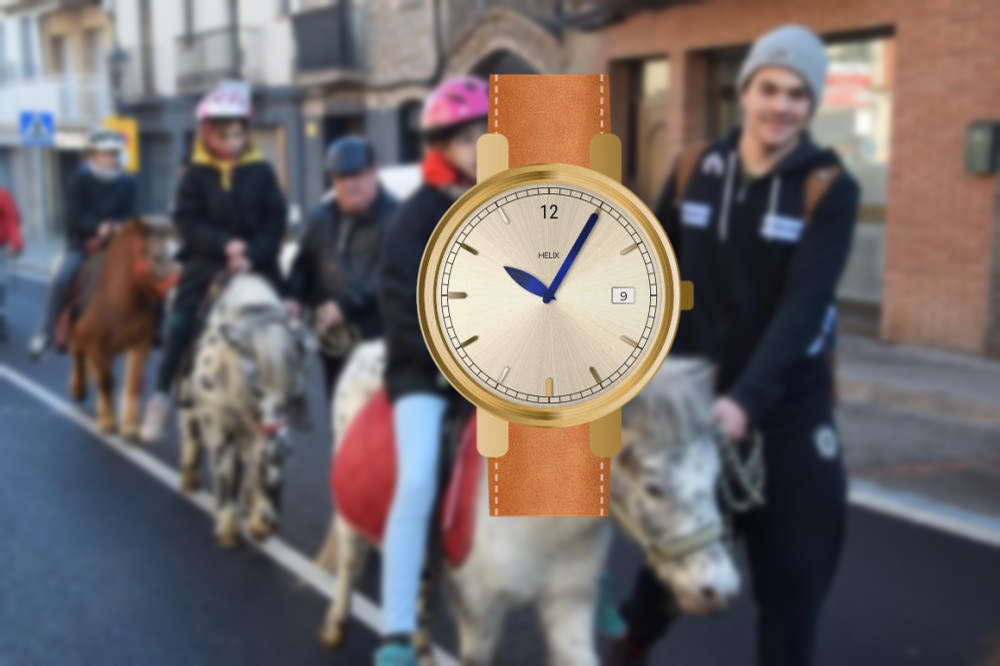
10:05
